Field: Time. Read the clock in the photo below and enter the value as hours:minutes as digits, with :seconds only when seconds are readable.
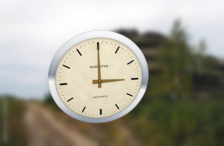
3:00
